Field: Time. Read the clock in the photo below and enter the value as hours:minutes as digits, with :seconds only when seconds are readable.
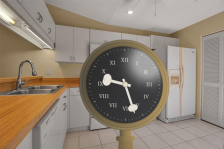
9:27
